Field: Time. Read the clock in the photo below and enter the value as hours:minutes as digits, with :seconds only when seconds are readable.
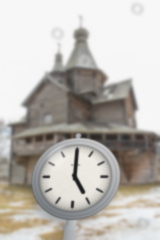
5:00
